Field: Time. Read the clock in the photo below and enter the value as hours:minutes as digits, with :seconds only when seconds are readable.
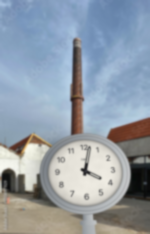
4:02
